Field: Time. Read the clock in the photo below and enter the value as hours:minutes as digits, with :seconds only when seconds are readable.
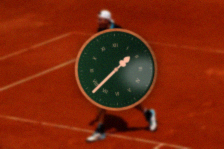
1:38
